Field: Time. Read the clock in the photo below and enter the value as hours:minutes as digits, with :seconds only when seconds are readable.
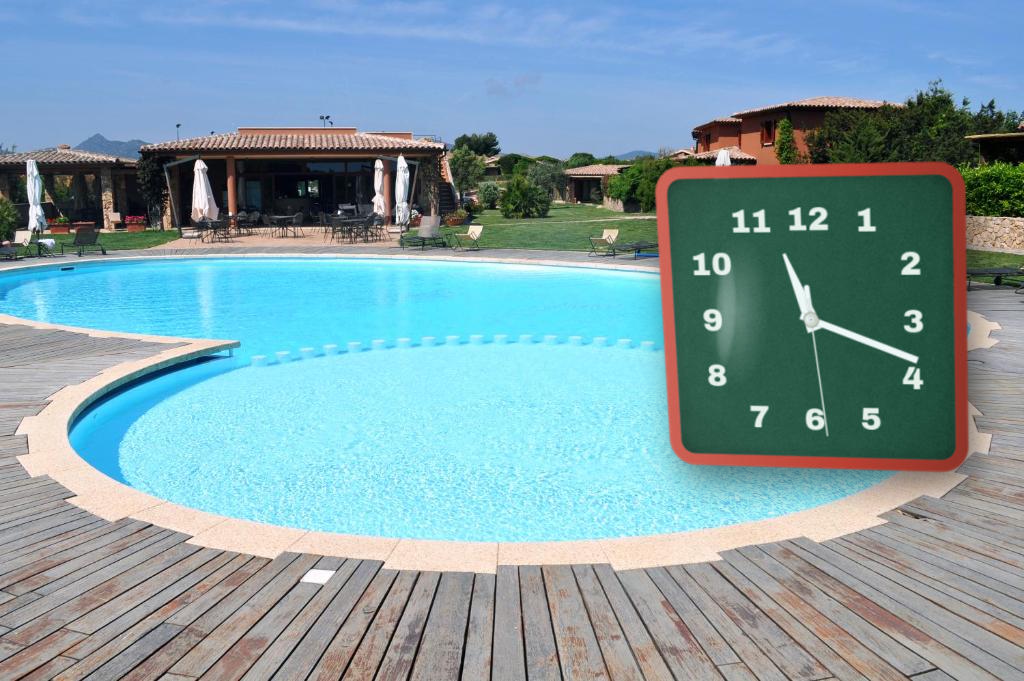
11:18:29
